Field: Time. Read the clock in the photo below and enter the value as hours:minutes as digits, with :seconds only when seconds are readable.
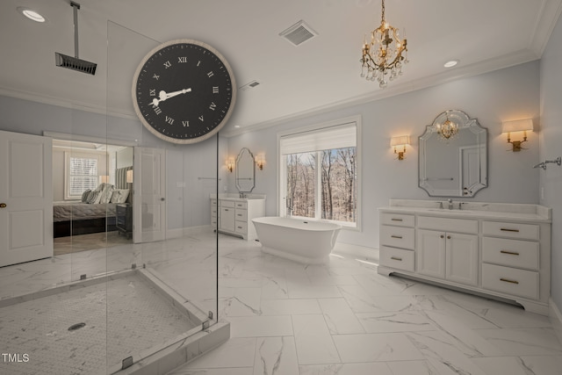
8:42
